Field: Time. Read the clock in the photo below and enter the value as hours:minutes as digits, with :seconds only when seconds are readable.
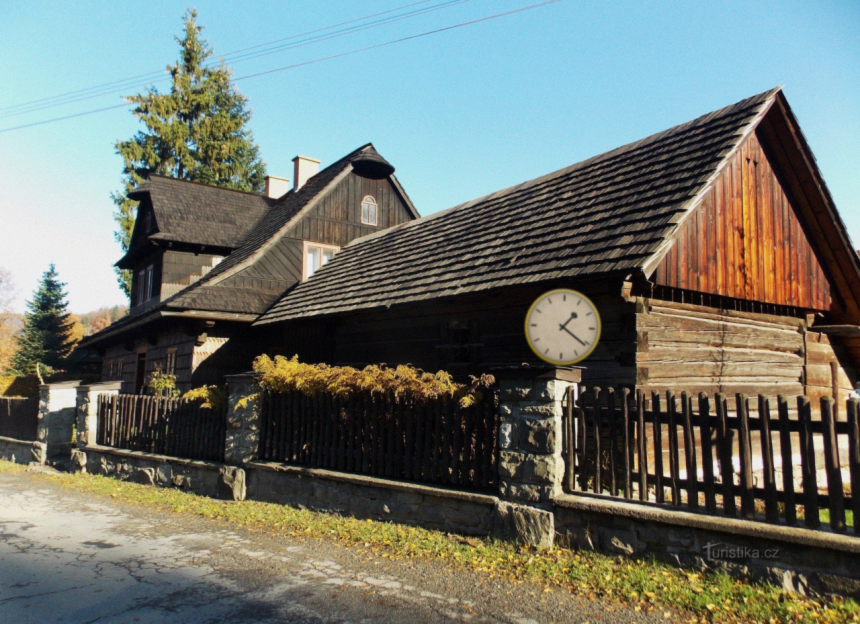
1:21
